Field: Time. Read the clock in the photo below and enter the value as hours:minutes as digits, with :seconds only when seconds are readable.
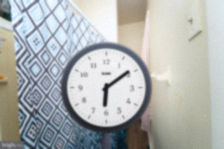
6:09
